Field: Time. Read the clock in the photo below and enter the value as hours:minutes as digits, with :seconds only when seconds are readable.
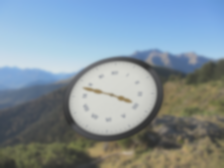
3:48
